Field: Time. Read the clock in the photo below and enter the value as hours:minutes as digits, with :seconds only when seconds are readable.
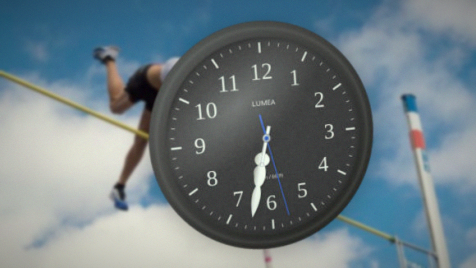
6:32:28
